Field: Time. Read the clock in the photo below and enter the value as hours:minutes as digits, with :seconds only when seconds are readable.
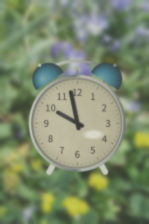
9:58
